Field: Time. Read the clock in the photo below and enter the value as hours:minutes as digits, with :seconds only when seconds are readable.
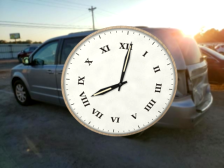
8:01
